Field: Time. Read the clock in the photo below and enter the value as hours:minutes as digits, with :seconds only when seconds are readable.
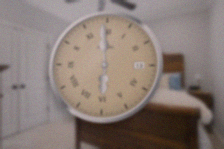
5:59
